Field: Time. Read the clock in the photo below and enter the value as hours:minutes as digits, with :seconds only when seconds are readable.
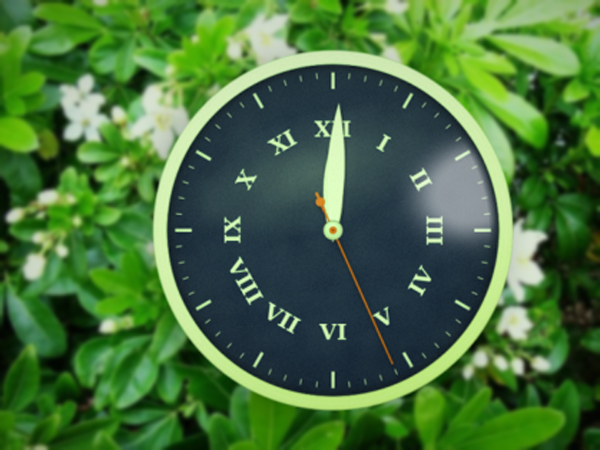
12:00:26
